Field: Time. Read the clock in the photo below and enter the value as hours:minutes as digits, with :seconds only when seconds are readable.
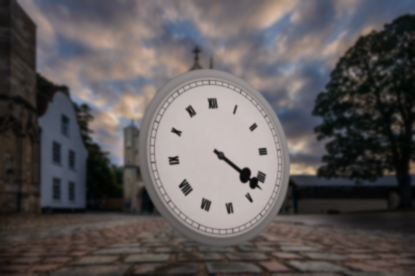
4:22
